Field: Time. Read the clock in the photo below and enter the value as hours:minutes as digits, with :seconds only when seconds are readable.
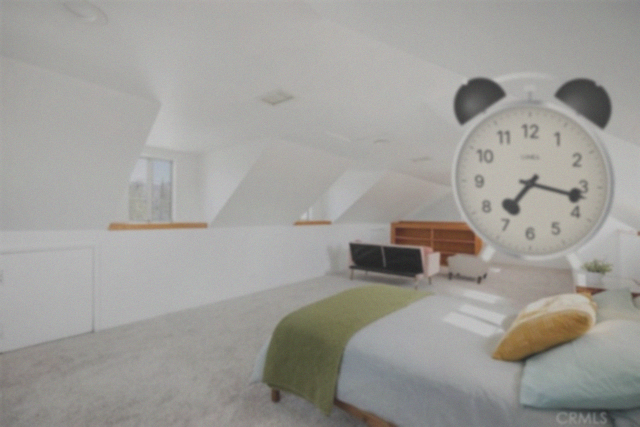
7:17
